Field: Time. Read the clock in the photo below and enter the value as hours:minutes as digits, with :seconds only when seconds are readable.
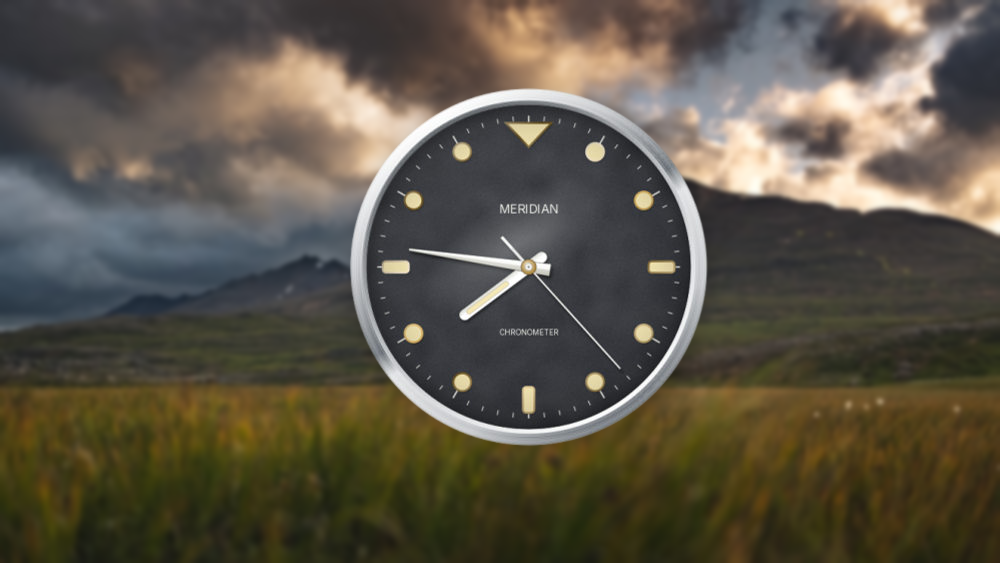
7:46:23
